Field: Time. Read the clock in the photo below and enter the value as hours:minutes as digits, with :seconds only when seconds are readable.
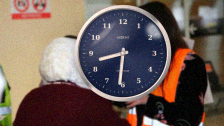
8:31
